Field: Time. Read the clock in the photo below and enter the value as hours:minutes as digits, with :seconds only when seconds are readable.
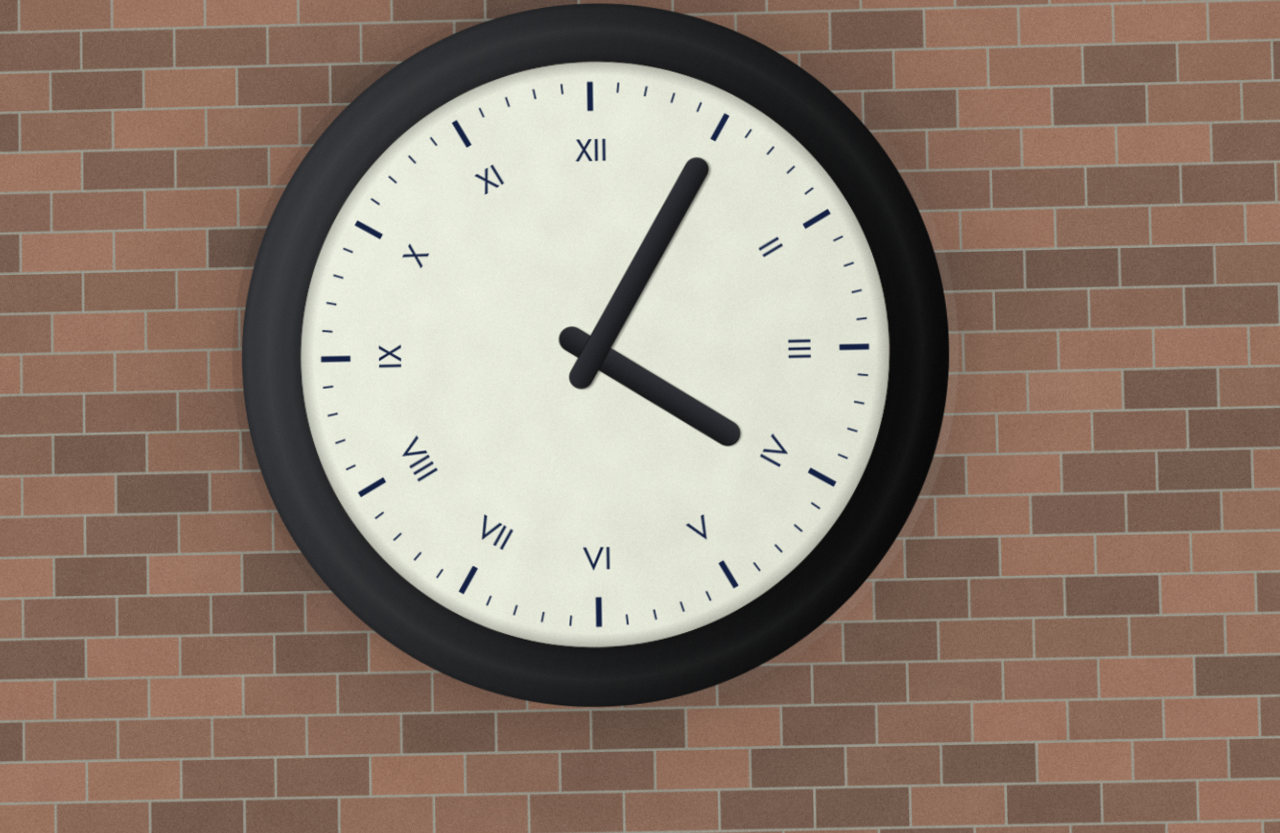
4:05
